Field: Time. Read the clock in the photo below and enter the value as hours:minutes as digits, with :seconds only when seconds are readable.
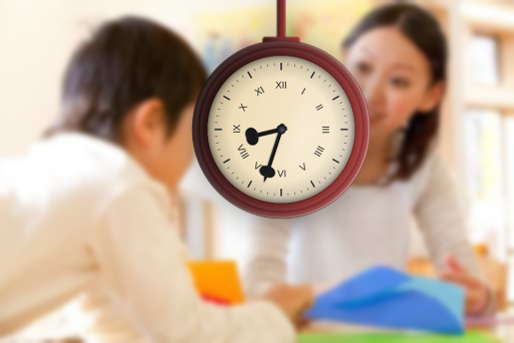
8:33
